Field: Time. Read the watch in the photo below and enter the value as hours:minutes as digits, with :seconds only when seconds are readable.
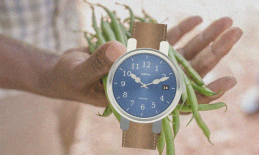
10:11
